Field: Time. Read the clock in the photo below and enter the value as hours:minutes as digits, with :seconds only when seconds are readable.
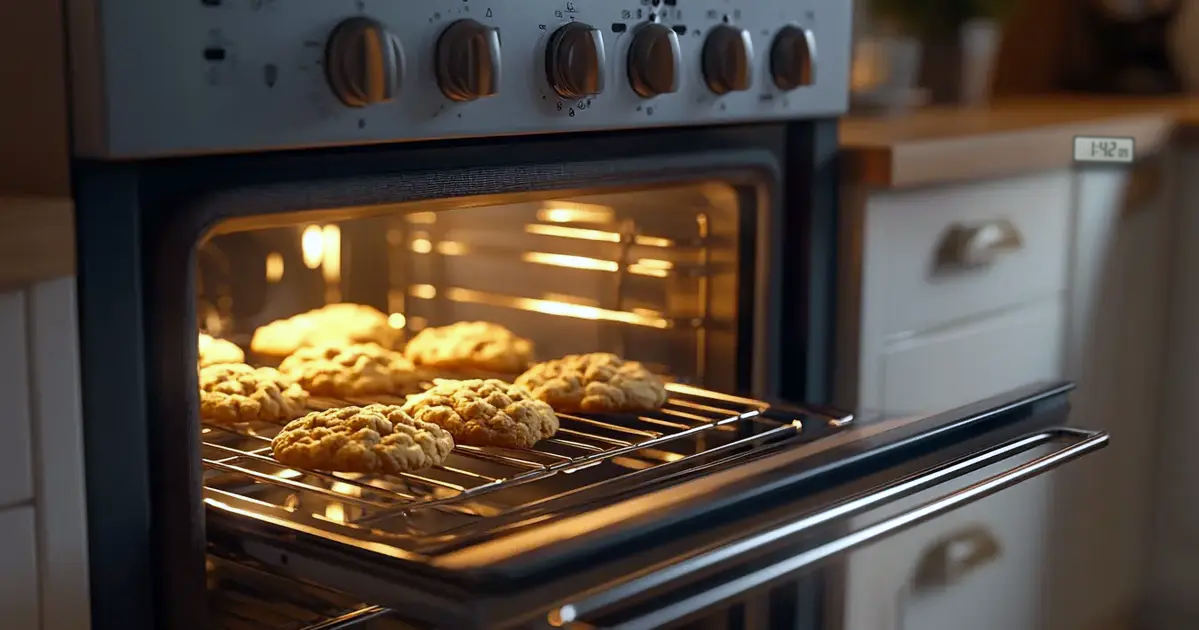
1:42
